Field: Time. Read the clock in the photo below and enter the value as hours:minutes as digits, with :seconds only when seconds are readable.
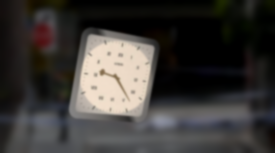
9:23
